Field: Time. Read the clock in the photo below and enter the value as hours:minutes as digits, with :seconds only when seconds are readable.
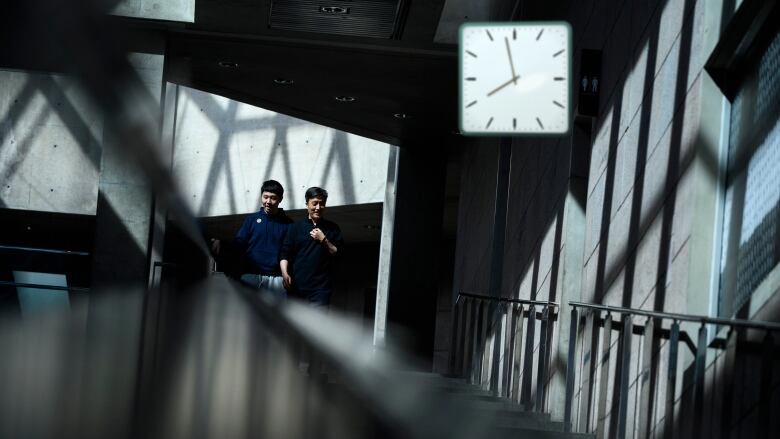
7:58
